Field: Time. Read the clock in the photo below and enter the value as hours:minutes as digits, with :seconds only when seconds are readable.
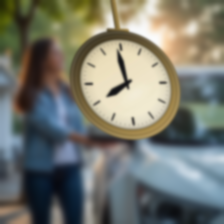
7:59
